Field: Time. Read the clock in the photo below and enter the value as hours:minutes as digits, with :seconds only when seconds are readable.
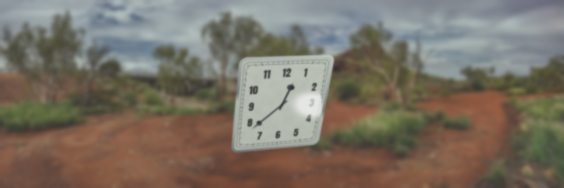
12:38
